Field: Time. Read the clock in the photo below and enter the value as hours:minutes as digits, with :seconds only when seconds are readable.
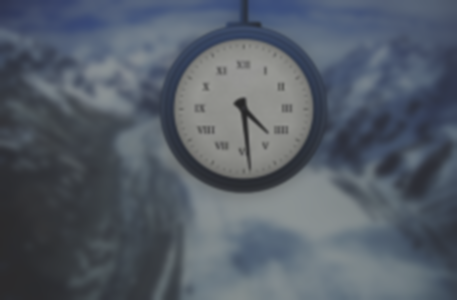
4:29
